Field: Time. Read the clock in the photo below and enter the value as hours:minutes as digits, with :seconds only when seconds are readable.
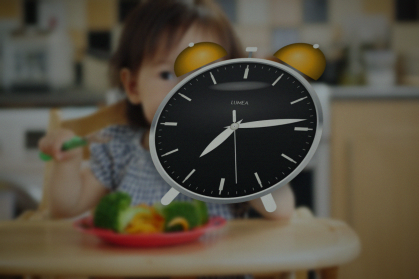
7:13:28
